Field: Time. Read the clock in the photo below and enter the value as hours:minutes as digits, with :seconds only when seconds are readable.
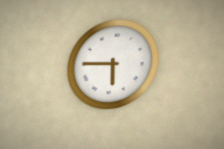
5:45
